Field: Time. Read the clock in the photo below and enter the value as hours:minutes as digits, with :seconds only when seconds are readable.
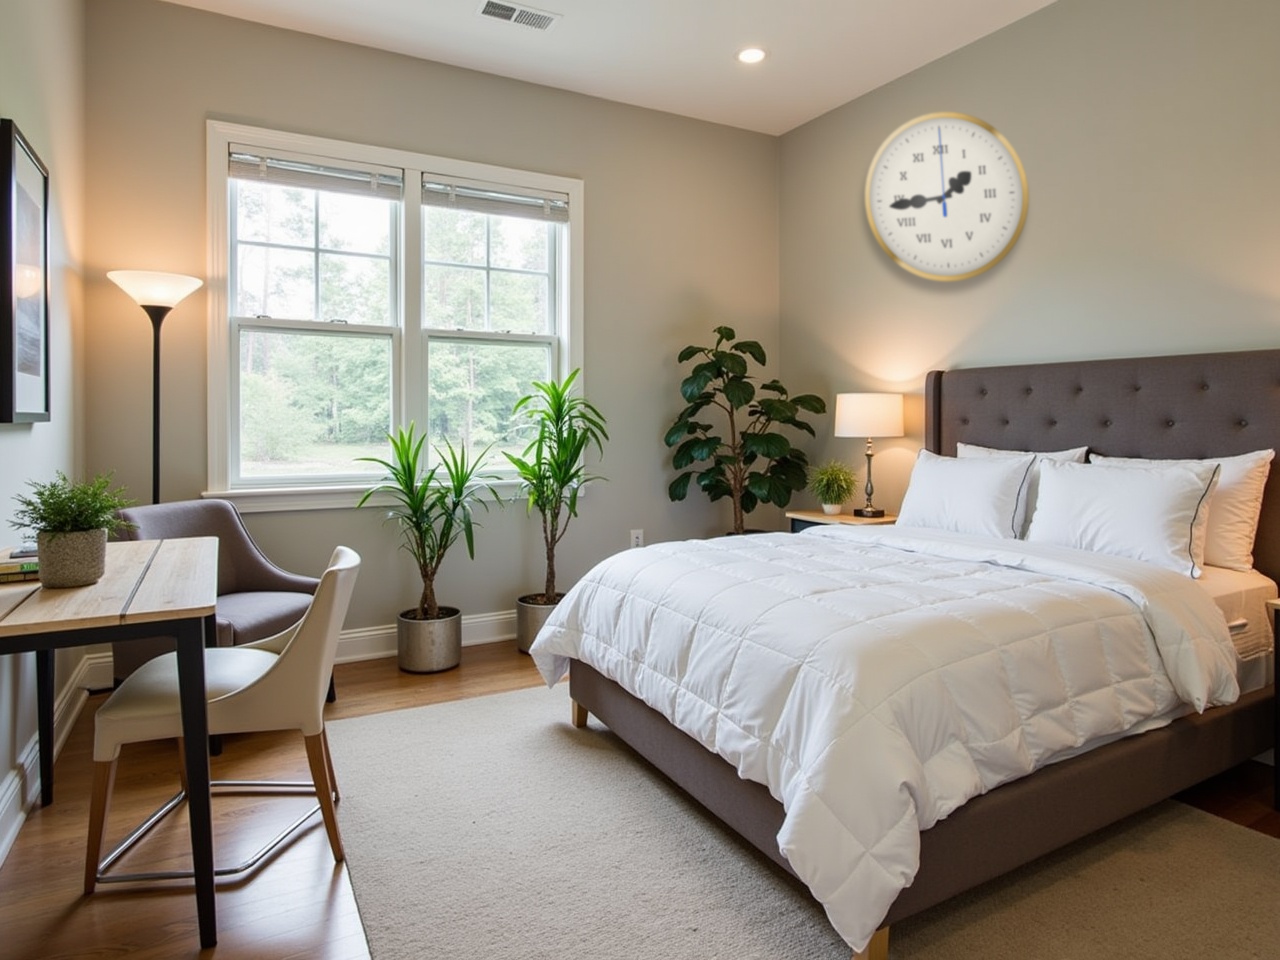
1:44:00
